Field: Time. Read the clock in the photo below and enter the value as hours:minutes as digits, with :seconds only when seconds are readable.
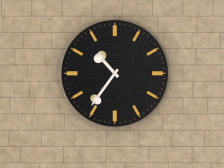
10:36
